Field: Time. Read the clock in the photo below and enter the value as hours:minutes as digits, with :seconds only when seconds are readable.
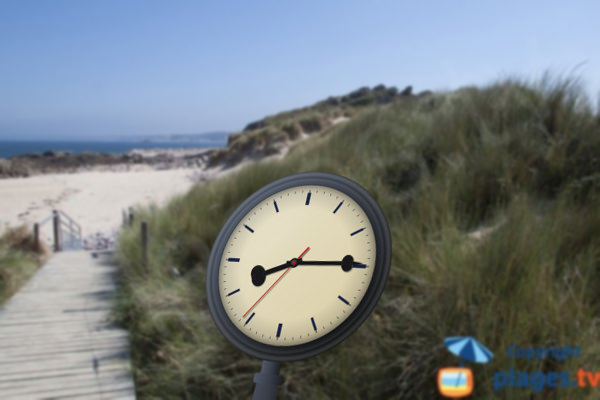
8:14:36
